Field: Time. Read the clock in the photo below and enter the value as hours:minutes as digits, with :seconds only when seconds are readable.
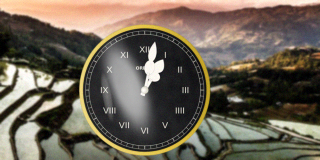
1:02
